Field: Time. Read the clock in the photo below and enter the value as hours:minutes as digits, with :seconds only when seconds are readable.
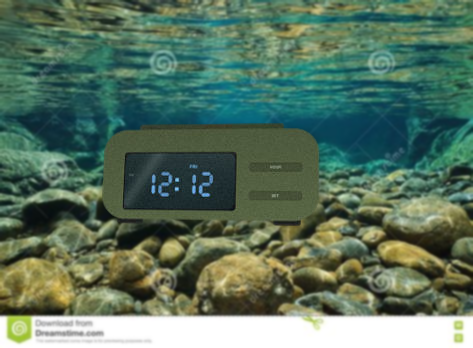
12:12
